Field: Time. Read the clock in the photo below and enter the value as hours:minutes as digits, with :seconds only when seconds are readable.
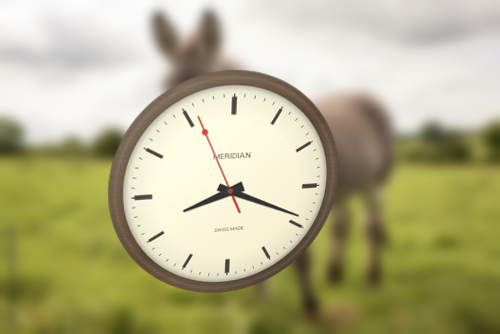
8:18:56
